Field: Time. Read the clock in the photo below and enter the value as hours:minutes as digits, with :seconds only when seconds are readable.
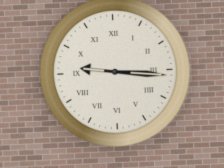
9:16
